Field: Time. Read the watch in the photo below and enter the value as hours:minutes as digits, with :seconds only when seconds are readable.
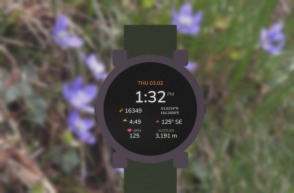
1:32
